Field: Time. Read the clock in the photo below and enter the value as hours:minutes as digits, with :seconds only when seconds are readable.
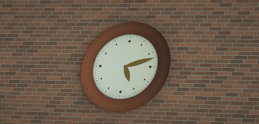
5:12
